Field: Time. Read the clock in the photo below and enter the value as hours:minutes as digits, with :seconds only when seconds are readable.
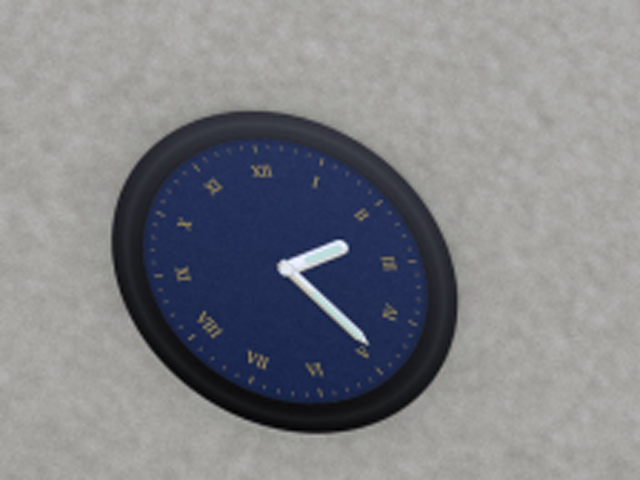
2:24
